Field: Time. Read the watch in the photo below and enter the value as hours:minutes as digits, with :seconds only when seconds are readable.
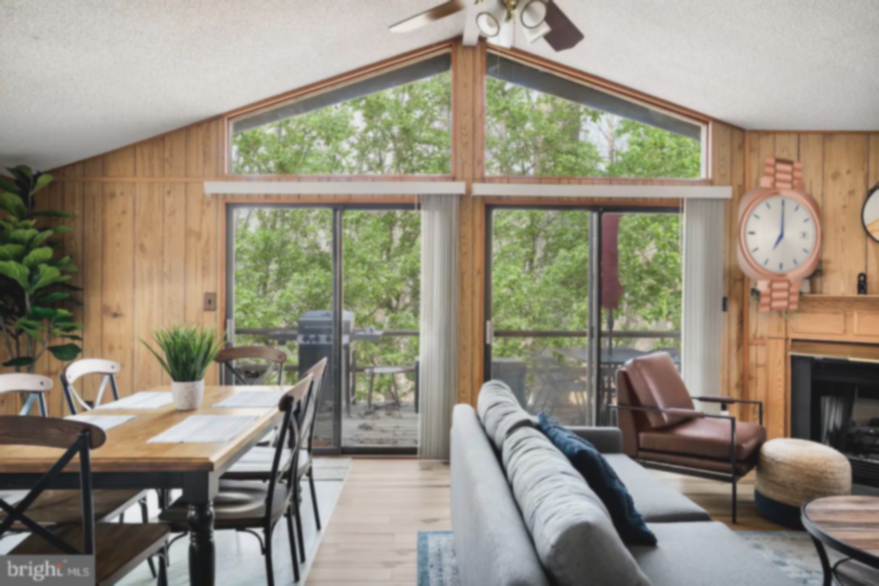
7:00
